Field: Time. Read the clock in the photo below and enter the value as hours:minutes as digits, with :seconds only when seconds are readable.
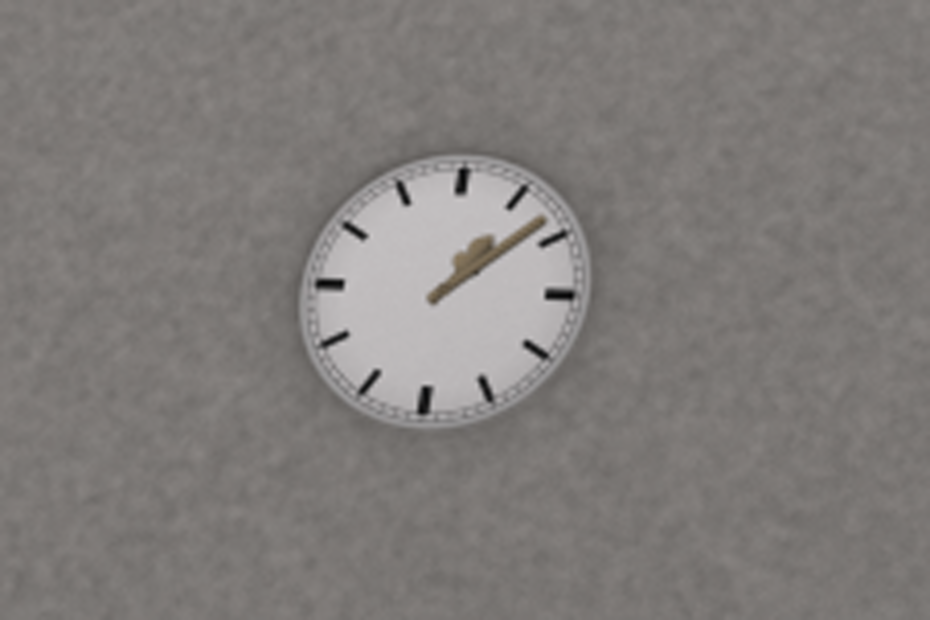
1:08
